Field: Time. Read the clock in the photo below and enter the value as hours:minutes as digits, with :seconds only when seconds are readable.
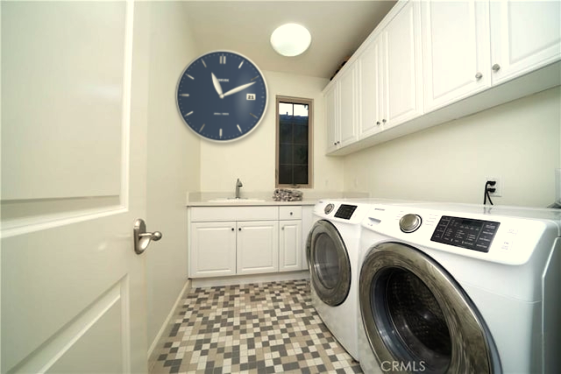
11:11
